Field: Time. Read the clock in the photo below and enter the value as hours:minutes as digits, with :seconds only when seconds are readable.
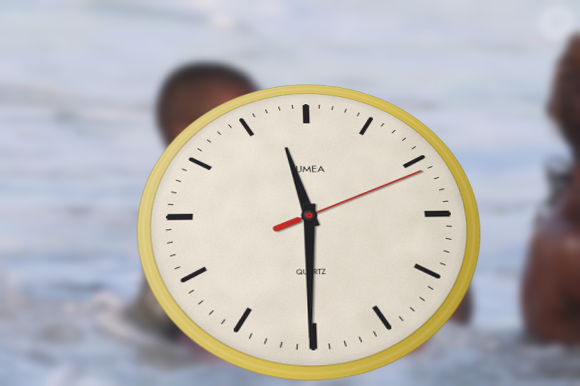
11:30:11
